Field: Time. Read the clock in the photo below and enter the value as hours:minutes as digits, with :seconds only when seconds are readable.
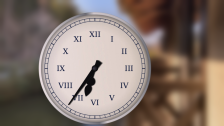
6:36
